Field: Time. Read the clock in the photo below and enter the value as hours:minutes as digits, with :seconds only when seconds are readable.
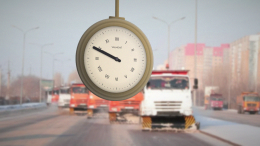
9:49
